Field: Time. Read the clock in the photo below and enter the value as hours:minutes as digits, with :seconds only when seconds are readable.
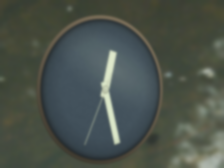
12:27:34
